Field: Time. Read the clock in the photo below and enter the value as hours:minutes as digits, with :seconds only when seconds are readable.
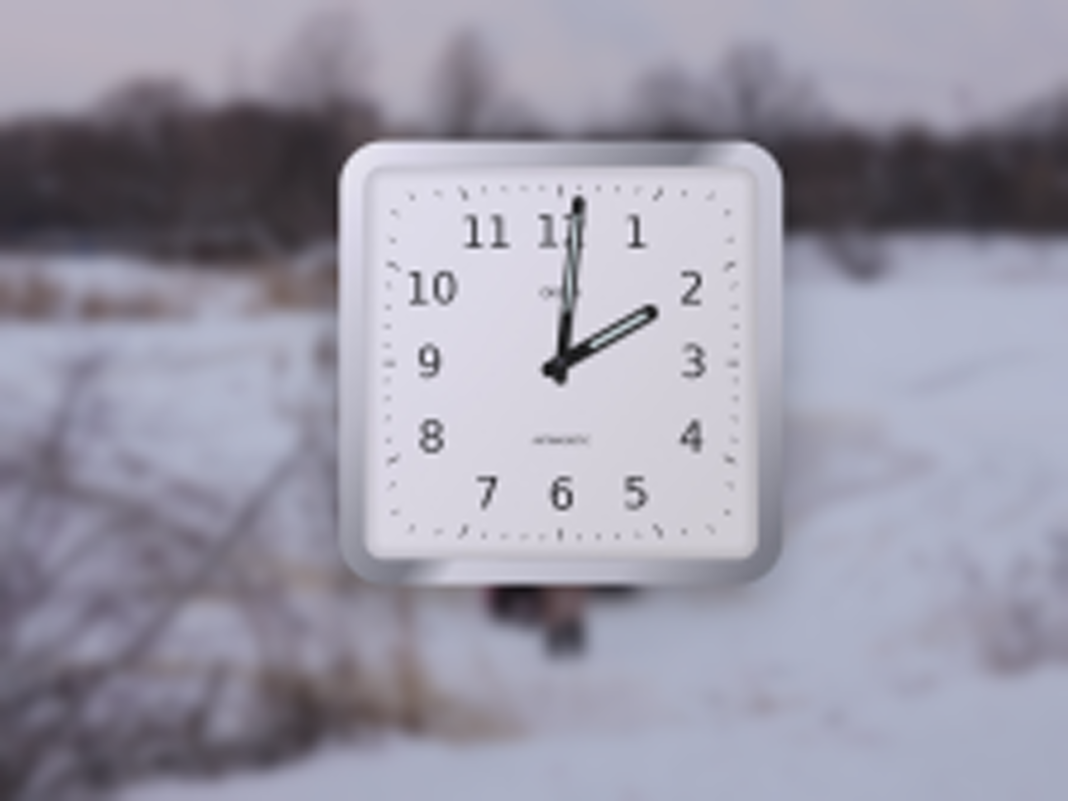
2:01
